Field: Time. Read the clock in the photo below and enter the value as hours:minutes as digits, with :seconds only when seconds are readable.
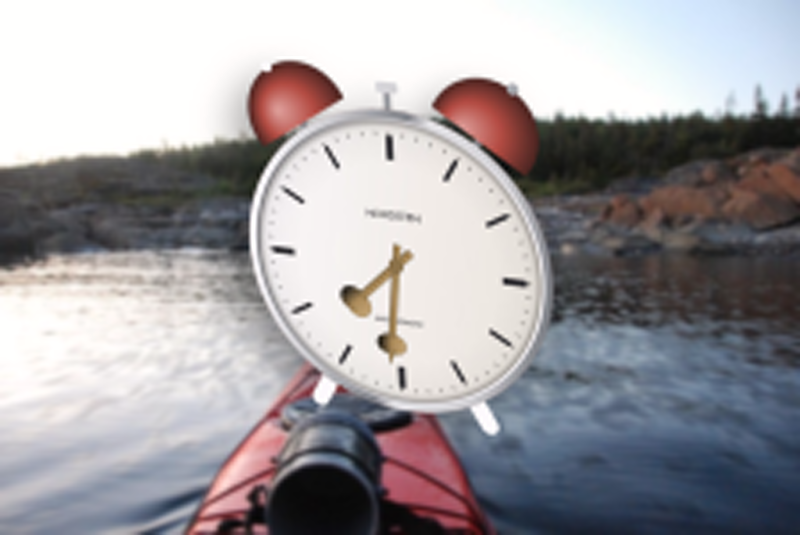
7:31
